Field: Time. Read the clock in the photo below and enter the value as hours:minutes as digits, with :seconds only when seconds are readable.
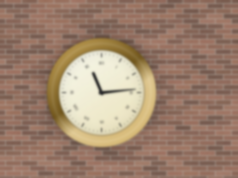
11:14
